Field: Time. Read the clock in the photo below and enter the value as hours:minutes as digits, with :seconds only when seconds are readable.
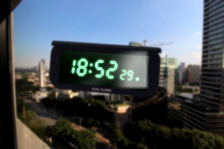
18:52:29
